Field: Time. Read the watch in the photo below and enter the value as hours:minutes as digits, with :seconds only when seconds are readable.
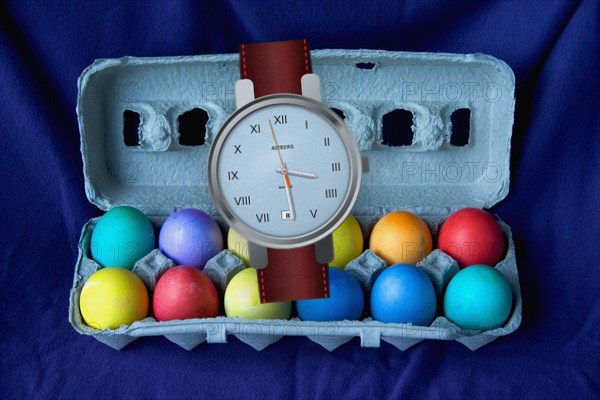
3:28:58
